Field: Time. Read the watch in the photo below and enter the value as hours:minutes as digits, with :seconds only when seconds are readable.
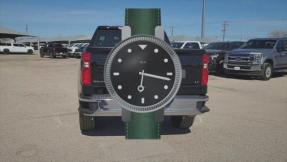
6:17
